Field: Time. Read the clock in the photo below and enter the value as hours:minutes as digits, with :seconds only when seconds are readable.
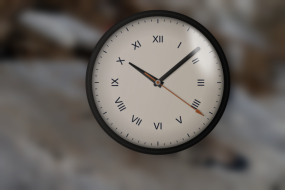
10:08:21
